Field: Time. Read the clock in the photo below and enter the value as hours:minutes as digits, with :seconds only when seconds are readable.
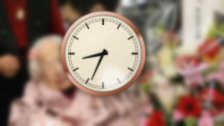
8:34
